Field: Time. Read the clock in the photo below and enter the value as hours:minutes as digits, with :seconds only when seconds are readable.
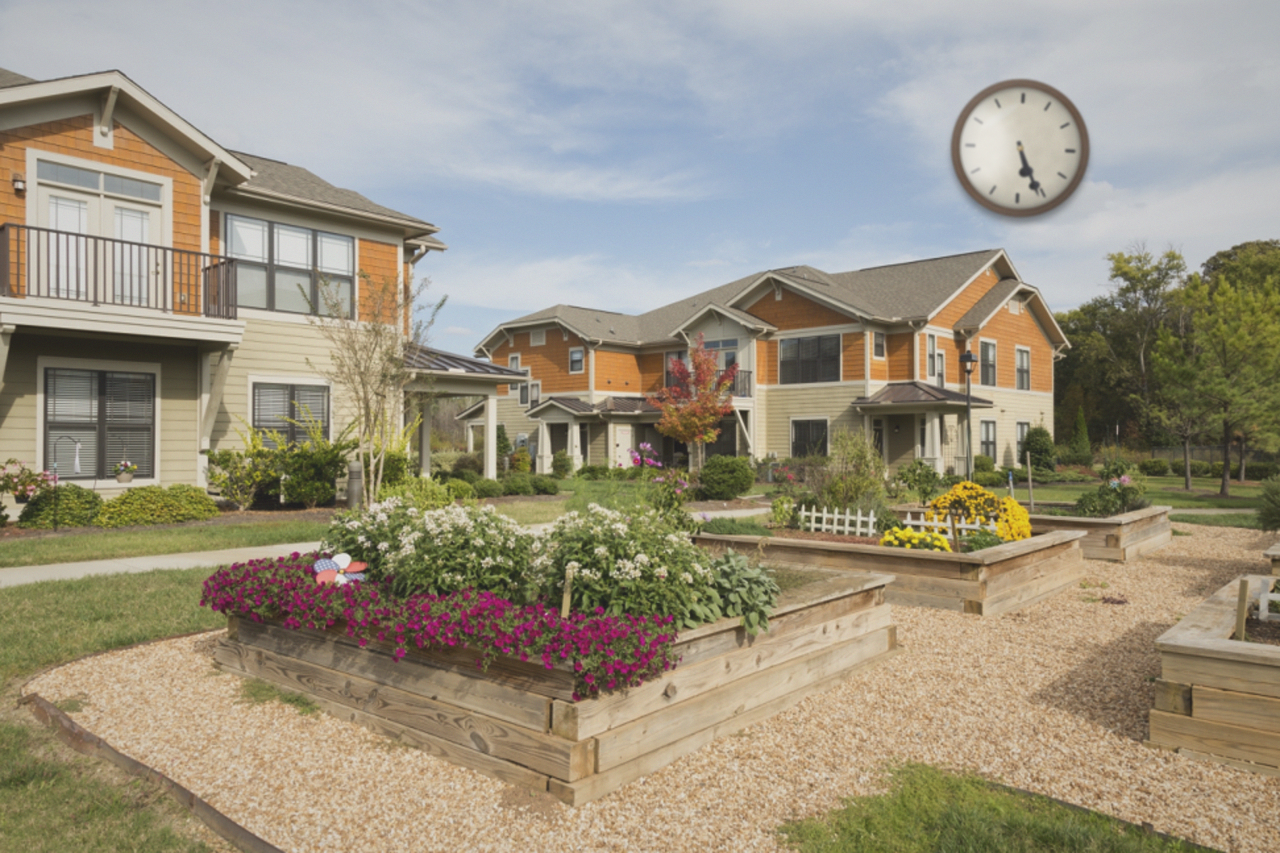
5:26
